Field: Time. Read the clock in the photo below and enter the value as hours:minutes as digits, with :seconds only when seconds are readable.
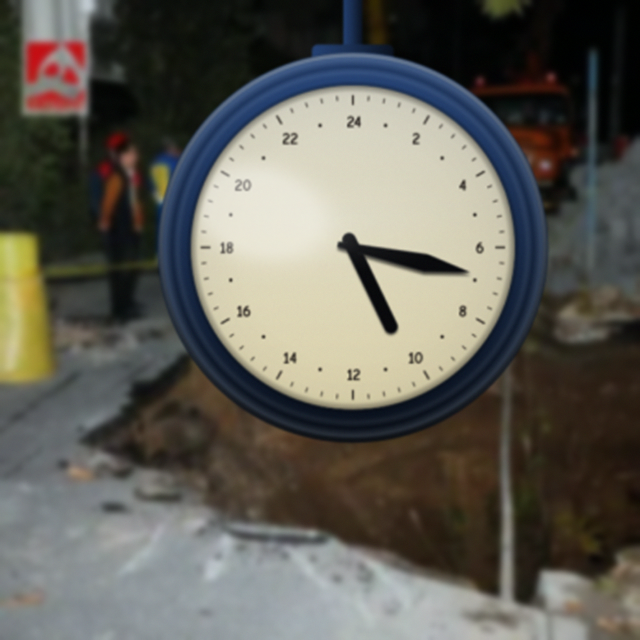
10:17
